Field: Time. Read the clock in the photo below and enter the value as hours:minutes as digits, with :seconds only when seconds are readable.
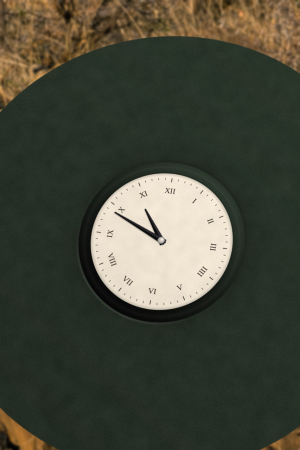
10:49
